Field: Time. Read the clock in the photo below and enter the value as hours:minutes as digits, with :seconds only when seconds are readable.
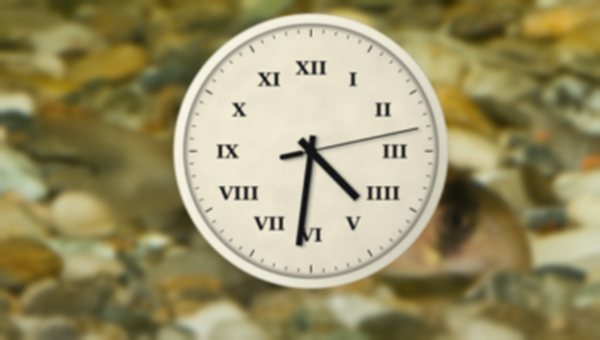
4:31:13
